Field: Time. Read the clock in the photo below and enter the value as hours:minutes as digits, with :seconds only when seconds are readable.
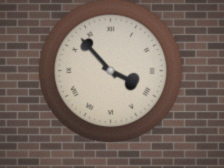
3:53
